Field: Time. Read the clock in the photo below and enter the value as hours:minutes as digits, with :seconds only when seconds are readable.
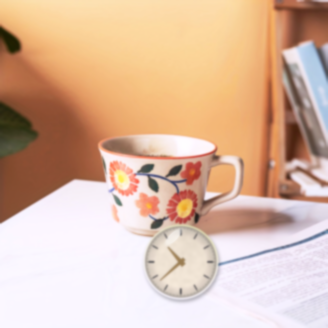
10:38
